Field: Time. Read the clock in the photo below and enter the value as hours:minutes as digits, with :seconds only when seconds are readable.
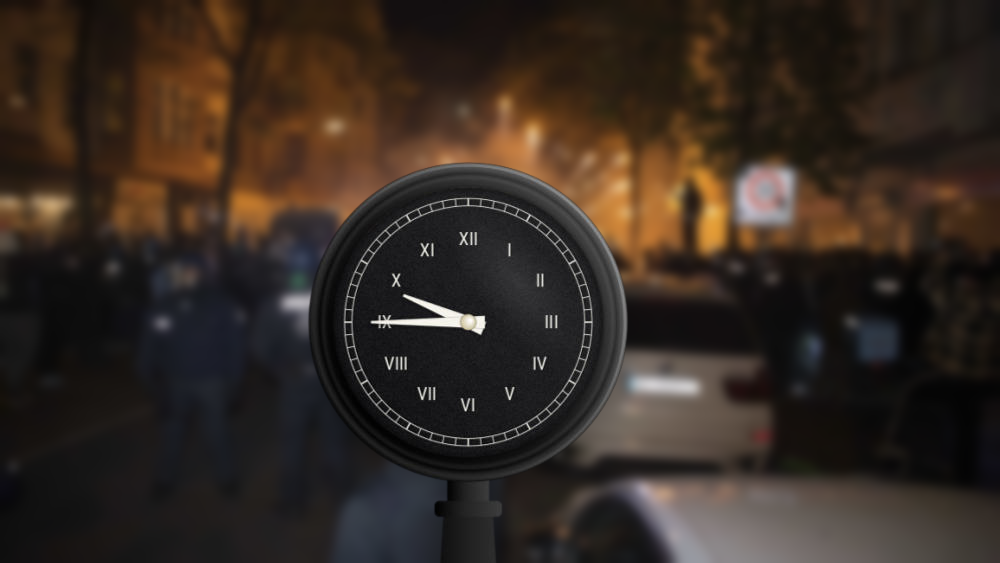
9:45
